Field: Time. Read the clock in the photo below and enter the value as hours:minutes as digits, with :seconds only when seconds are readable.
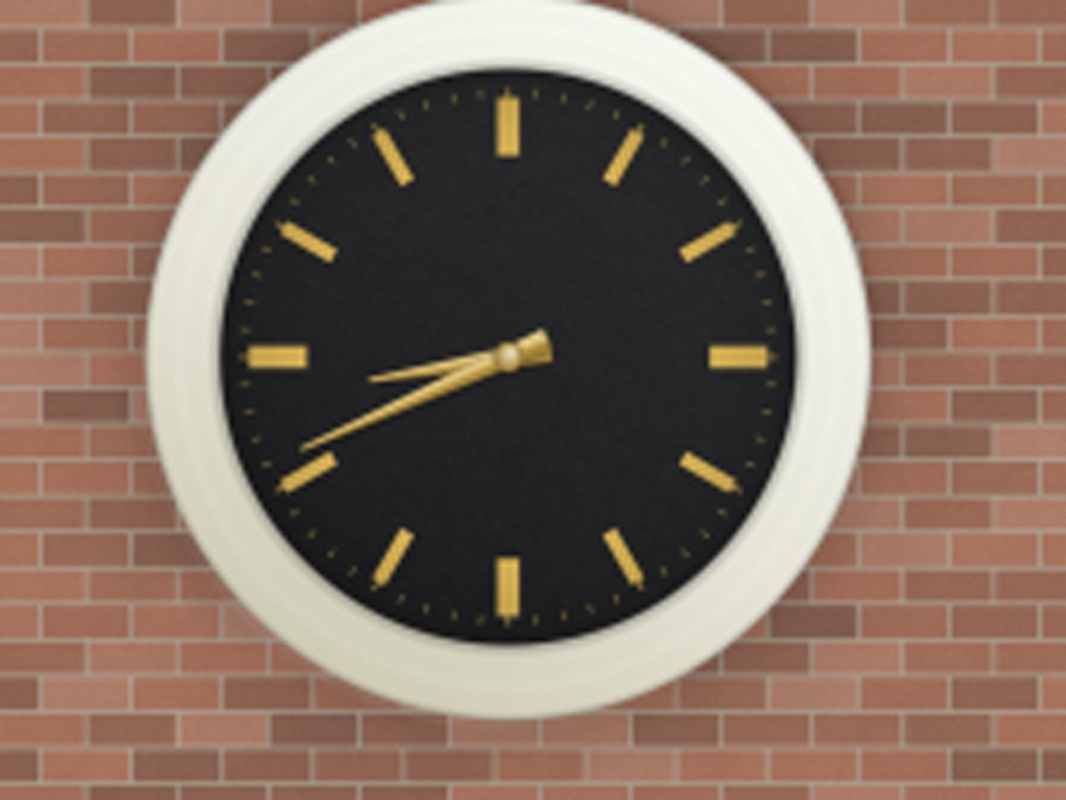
8:41
